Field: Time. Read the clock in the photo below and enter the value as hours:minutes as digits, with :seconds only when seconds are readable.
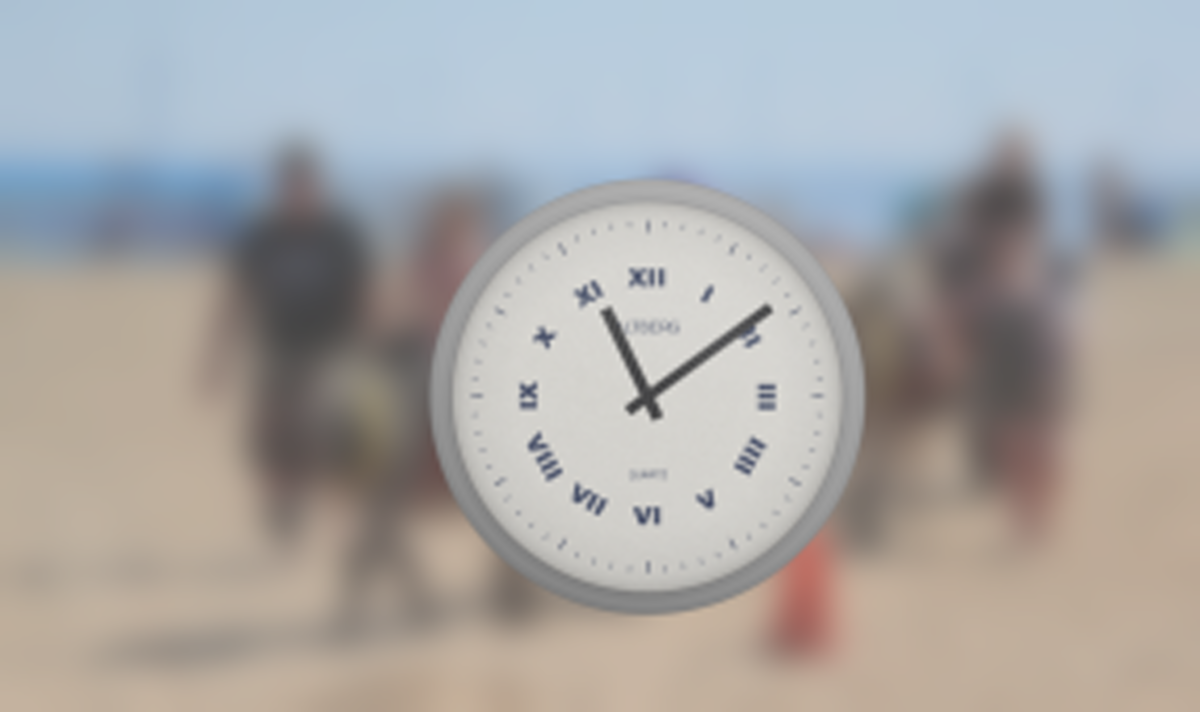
11:09
